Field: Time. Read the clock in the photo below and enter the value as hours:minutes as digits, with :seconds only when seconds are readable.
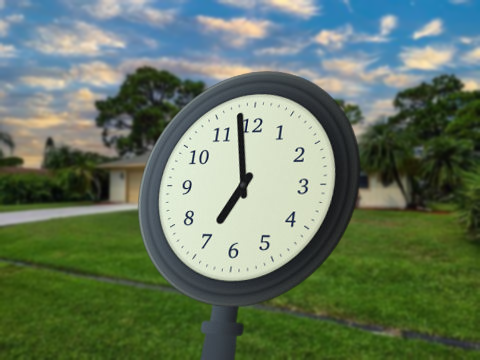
6:58
